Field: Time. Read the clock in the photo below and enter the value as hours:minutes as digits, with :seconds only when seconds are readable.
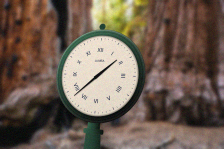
1:38
